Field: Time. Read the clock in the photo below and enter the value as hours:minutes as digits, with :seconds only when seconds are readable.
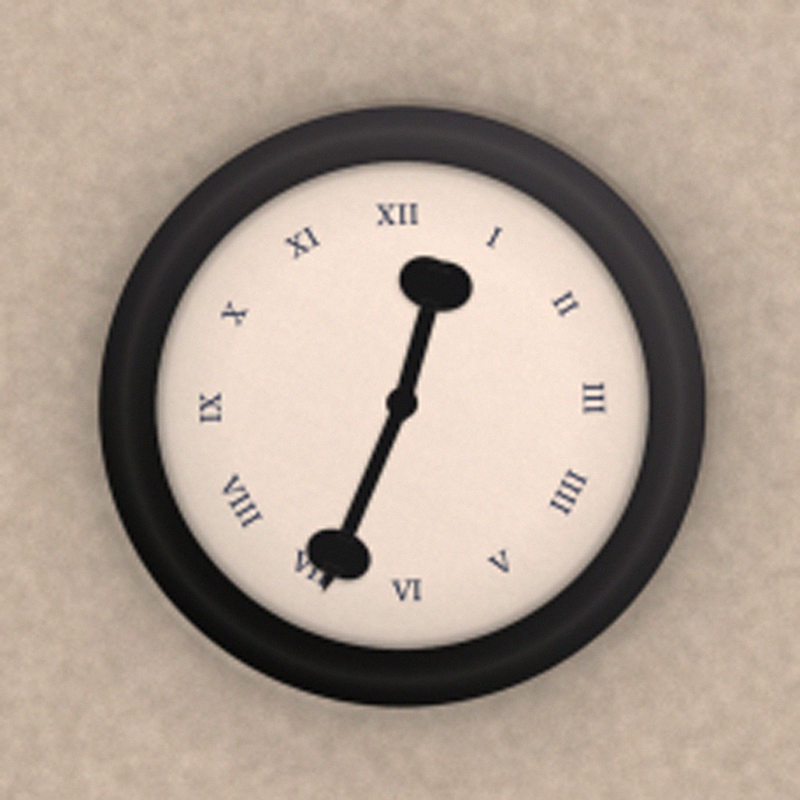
12:34
